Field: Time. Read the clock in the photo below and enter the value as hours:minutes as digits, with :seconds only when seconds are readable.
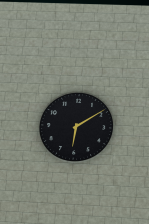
6:09
